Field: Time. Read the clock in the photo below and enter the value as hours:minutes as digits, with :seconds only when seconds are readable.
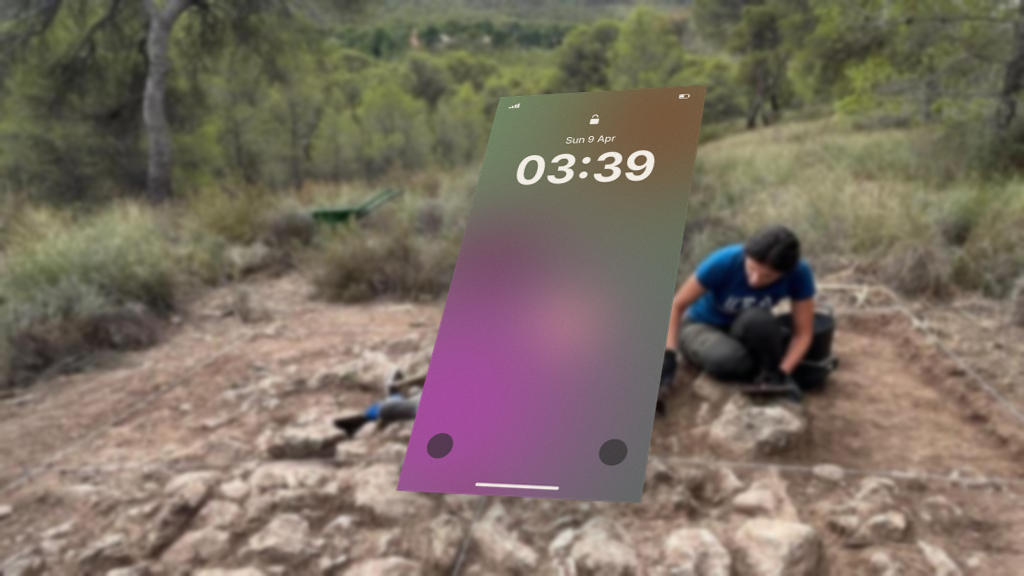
3:39
